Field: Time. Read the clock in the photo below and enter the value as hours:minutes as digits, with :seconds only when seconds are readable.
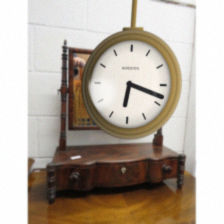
6:18
